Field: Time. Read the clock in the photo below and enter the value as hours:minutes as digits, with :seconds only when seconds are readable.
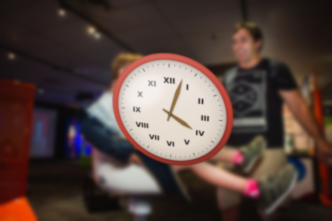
4:03
